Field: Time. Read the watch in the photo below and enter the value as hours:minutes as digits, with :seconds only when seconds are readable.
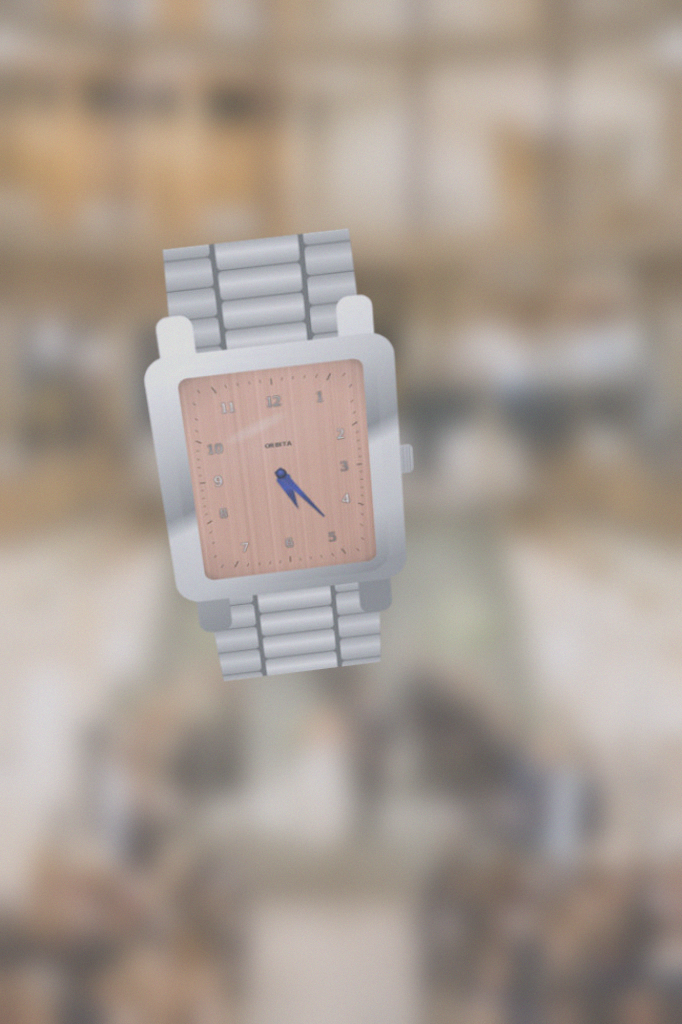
5:24
